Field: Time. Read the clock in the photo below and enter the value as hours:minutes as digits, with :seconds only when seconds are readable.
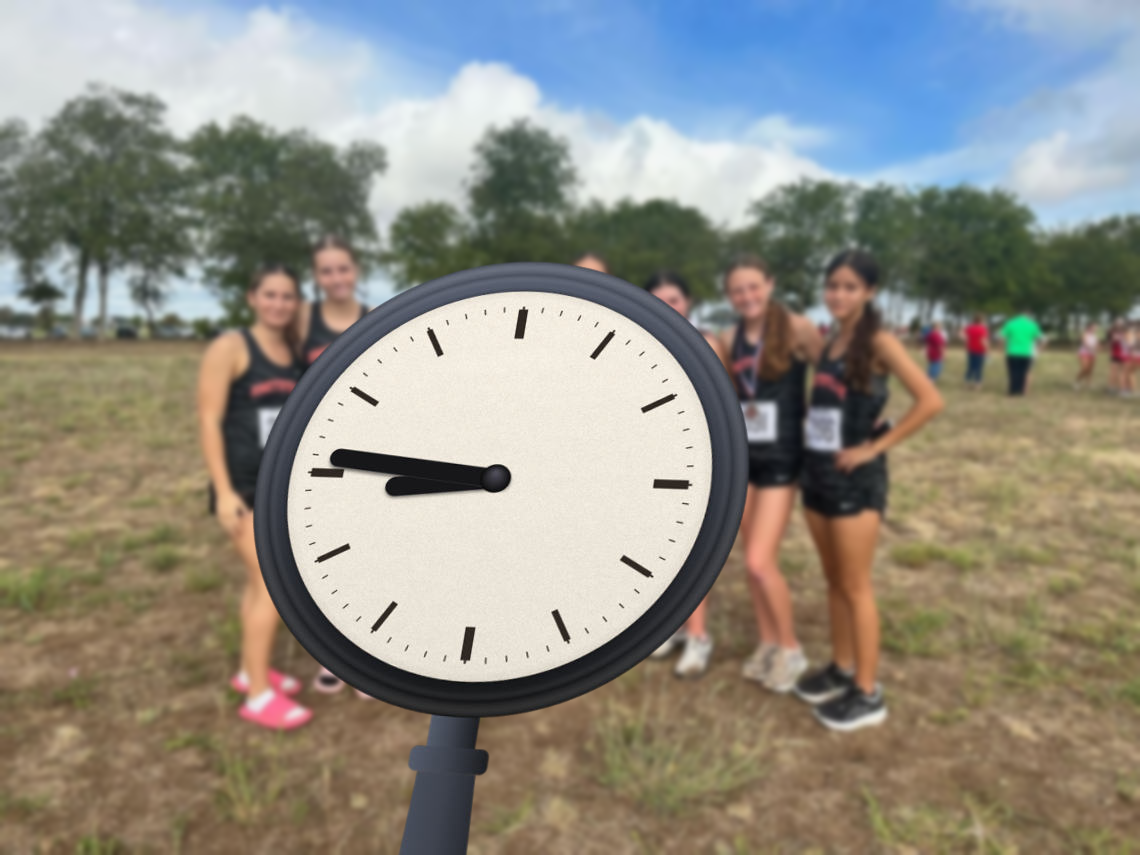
8:46
